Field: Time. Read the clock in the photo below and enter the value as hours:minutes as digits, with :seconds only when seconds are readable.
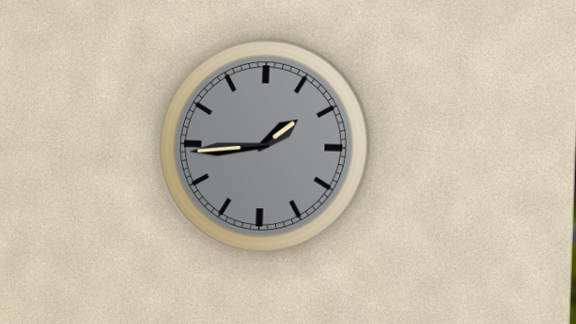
1:44
